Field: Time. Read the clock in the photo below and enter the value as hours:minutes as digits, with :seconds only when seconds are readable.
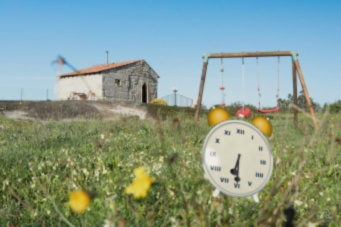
6:30
